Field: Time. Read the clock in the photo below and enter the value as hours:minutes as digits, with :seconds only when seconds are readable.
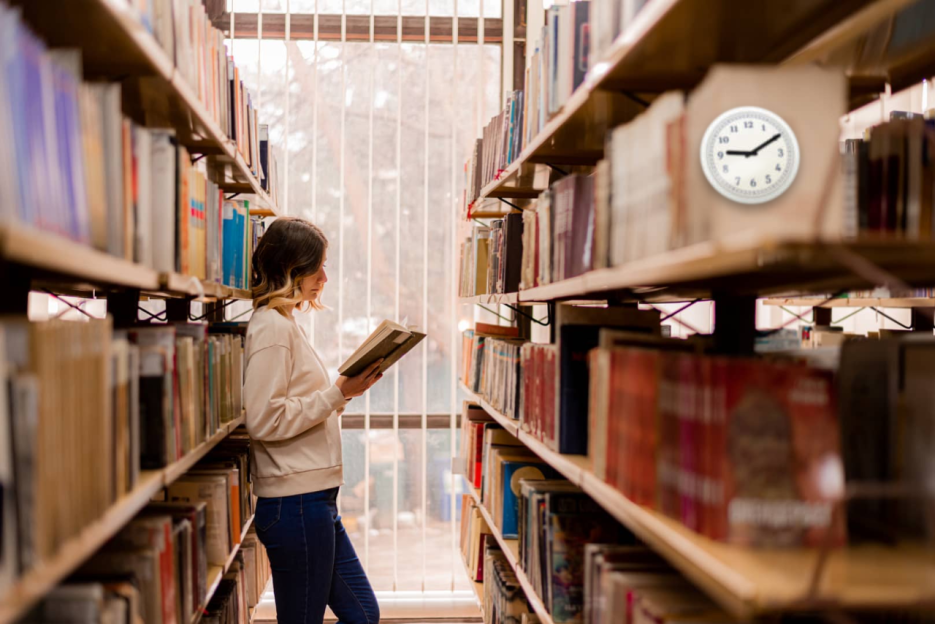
9:10
